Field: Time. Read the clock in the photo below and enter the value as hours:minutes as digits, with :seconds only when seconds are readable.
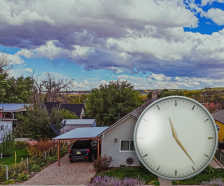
11:24
